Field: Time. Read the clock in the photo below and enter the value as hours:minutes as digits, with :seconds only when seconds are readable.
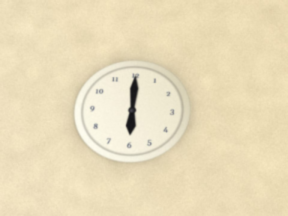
6:00
